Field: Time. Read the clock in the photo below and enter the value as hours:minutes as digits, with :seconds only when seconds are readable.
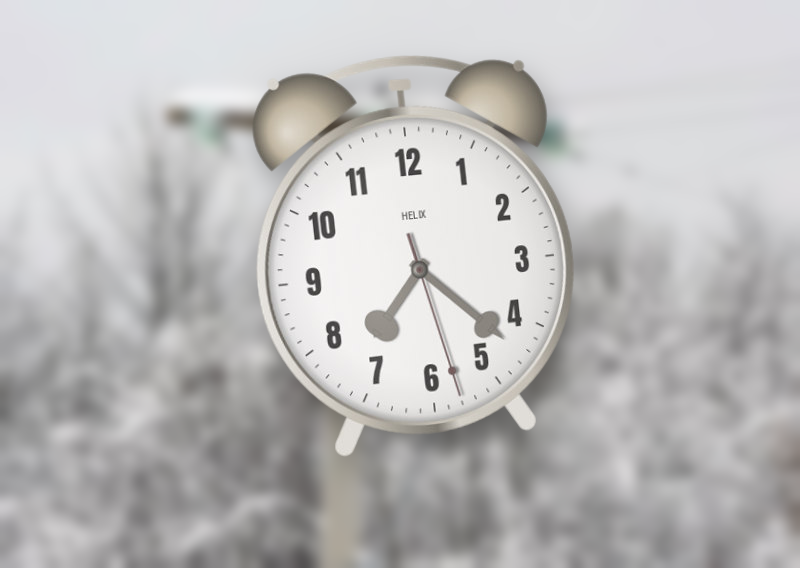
7:22:28
